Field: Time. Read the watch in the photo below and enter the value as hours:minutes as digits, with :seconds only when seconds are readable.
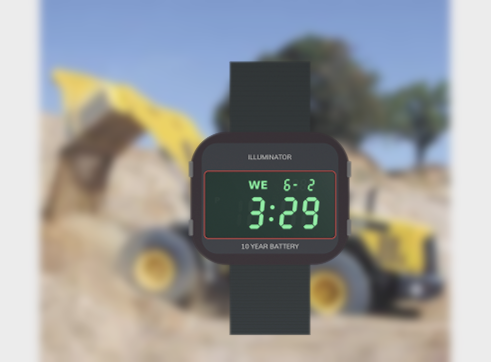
3:29
